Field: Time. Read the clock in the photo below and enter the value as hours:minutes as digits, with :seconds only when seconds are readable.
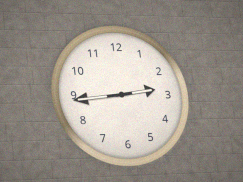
2:44
